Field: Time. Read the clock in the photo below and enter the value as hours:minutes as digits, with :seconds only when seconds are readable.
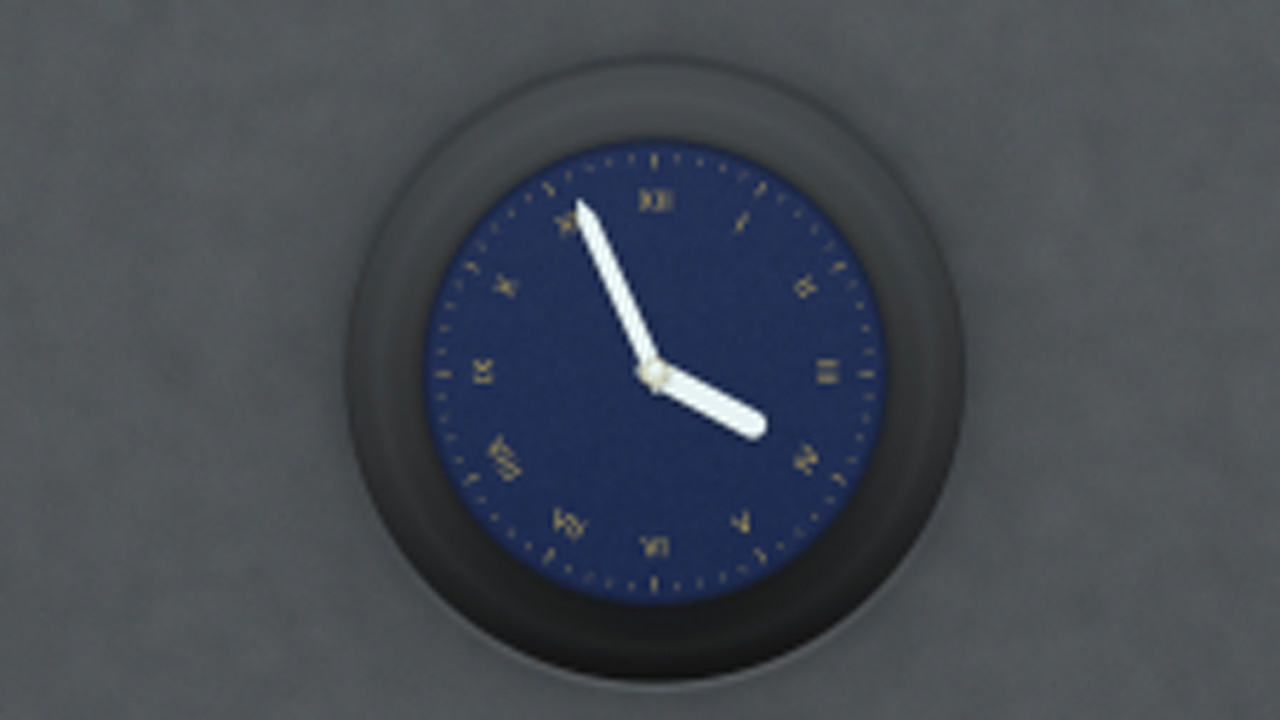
3:56
